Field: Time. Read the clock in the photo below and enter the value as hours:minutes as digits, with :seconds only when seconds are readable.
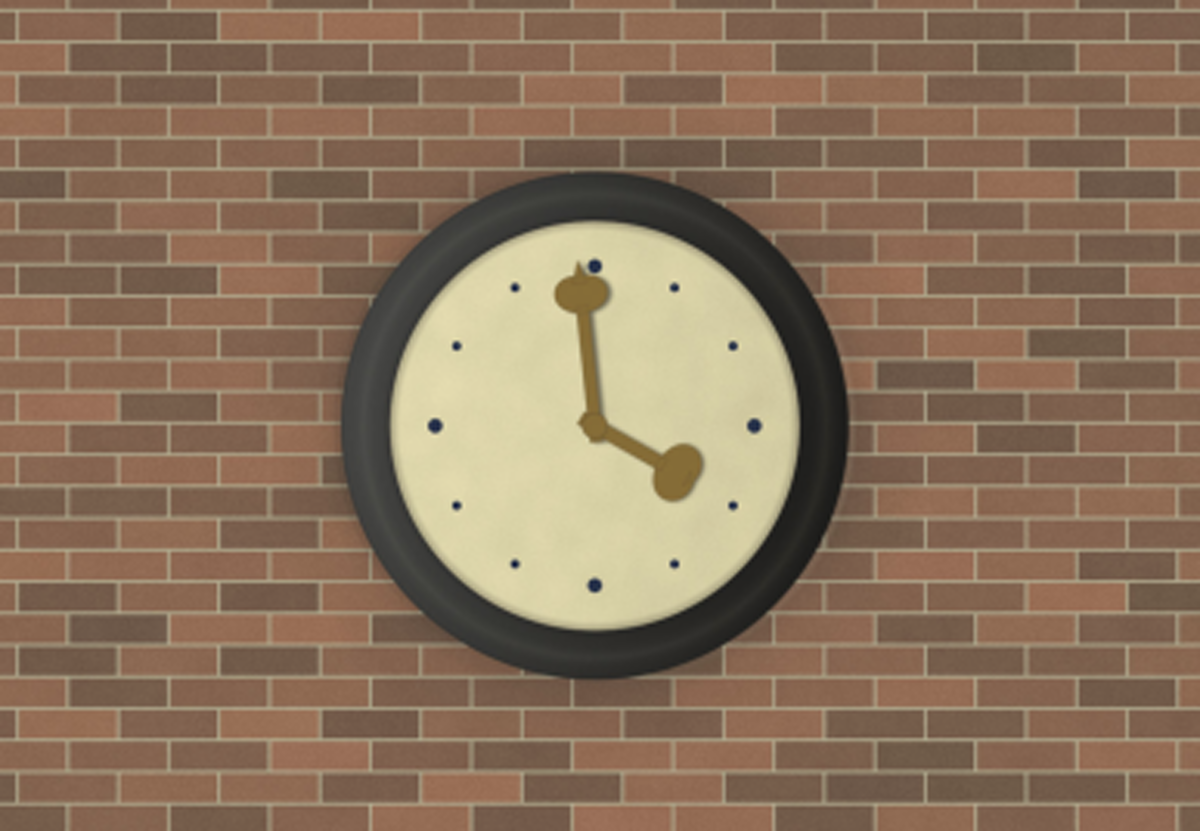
3:59
